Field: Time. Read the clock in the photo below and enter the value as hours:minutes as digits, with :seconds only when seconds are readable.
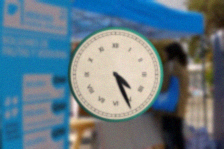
4:26
